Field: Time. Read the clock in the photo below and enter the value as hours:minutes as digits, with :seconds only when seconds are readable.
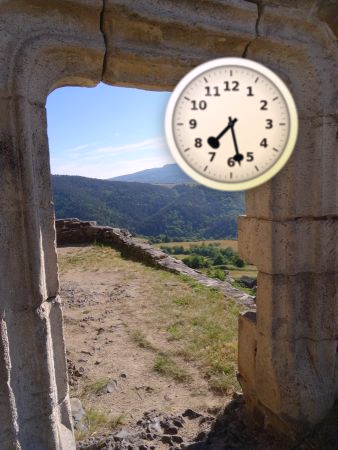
7:28
